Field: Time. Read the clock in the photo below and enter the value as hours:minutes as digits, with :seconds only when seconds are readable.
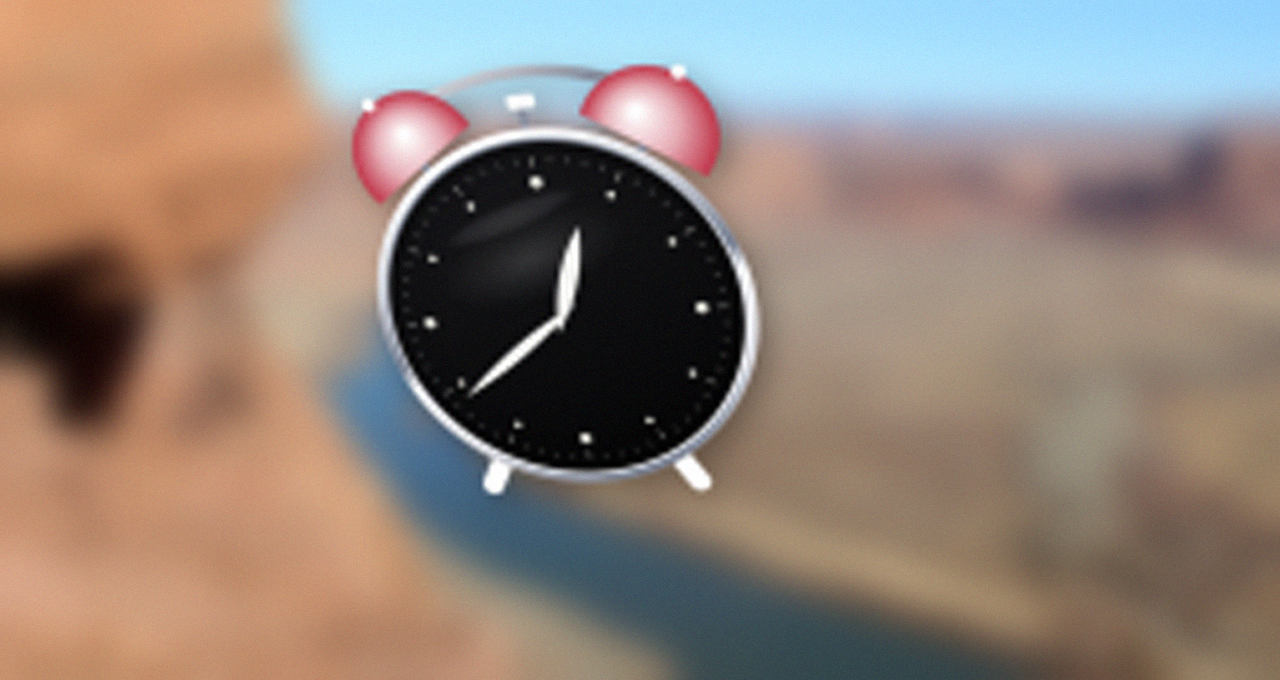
12:39
